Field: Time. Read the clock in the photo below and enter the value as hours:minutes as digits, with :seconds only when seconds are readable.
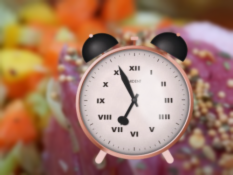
6:56
